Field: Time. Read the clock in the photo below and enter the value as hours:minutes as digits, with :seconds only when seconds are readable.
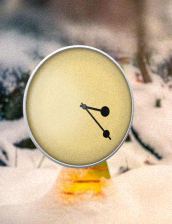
3:23
